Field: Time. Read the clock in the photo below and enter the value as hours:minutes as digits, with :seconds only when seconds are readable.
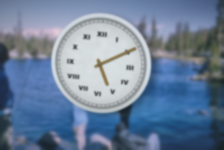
5:10
